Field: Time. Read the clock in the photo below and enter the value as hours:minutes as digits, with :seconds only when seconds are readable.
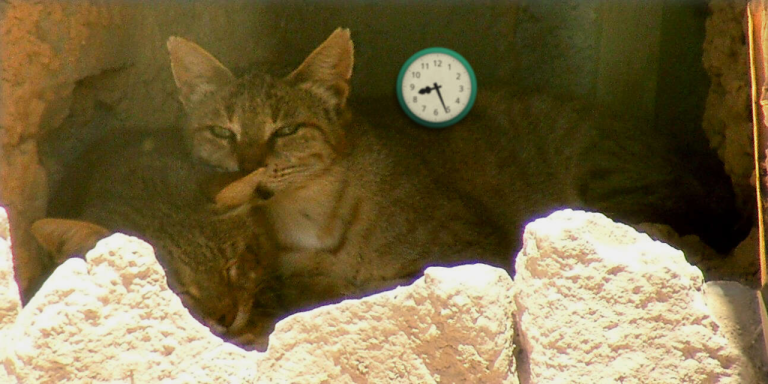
8:26
